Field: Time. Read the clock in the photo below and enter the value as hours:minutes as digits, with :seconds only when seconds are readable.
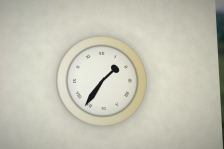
1:36
